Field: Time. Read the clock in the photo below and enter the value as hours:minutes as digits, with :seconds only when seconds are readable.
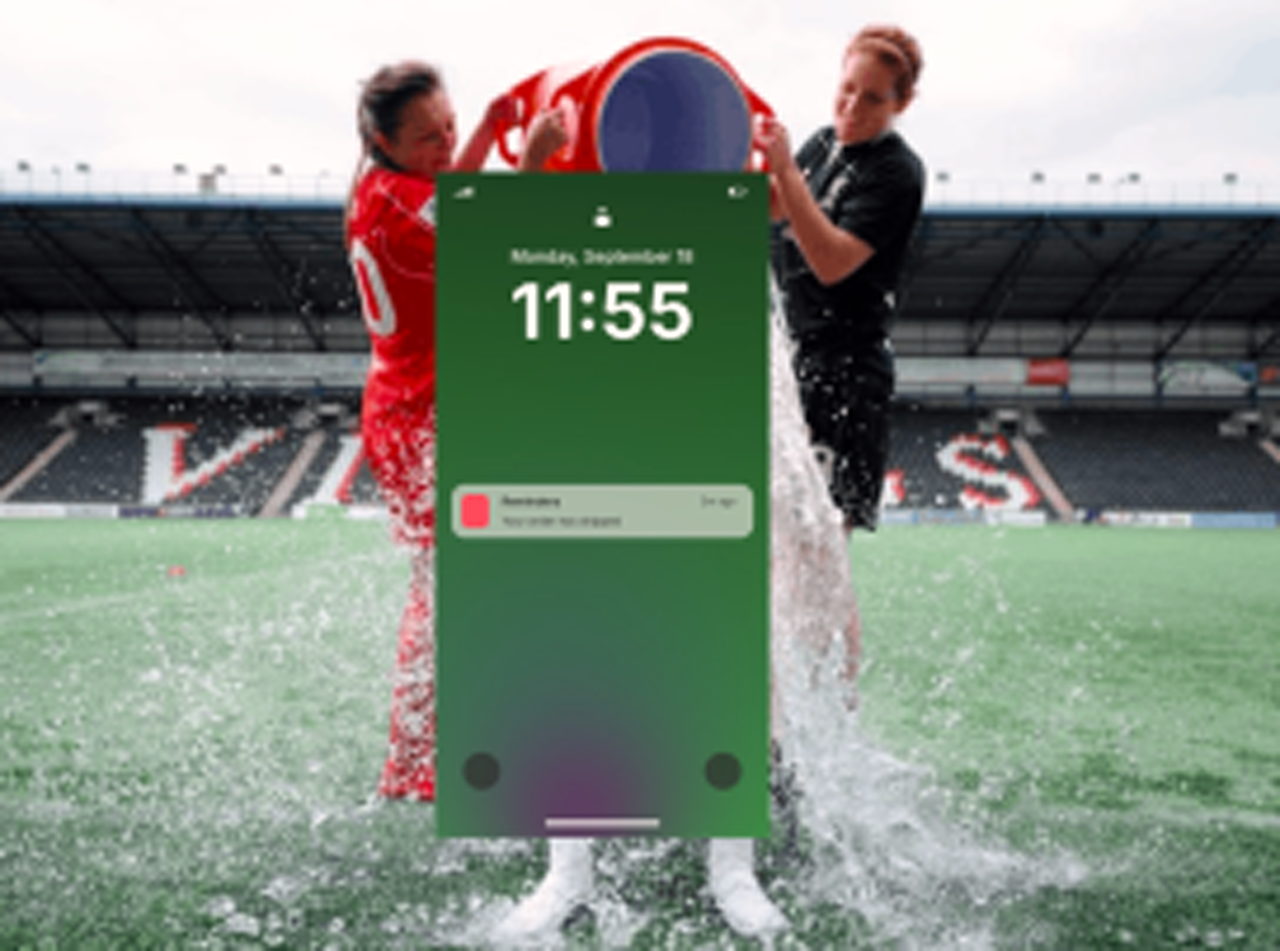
11:55
